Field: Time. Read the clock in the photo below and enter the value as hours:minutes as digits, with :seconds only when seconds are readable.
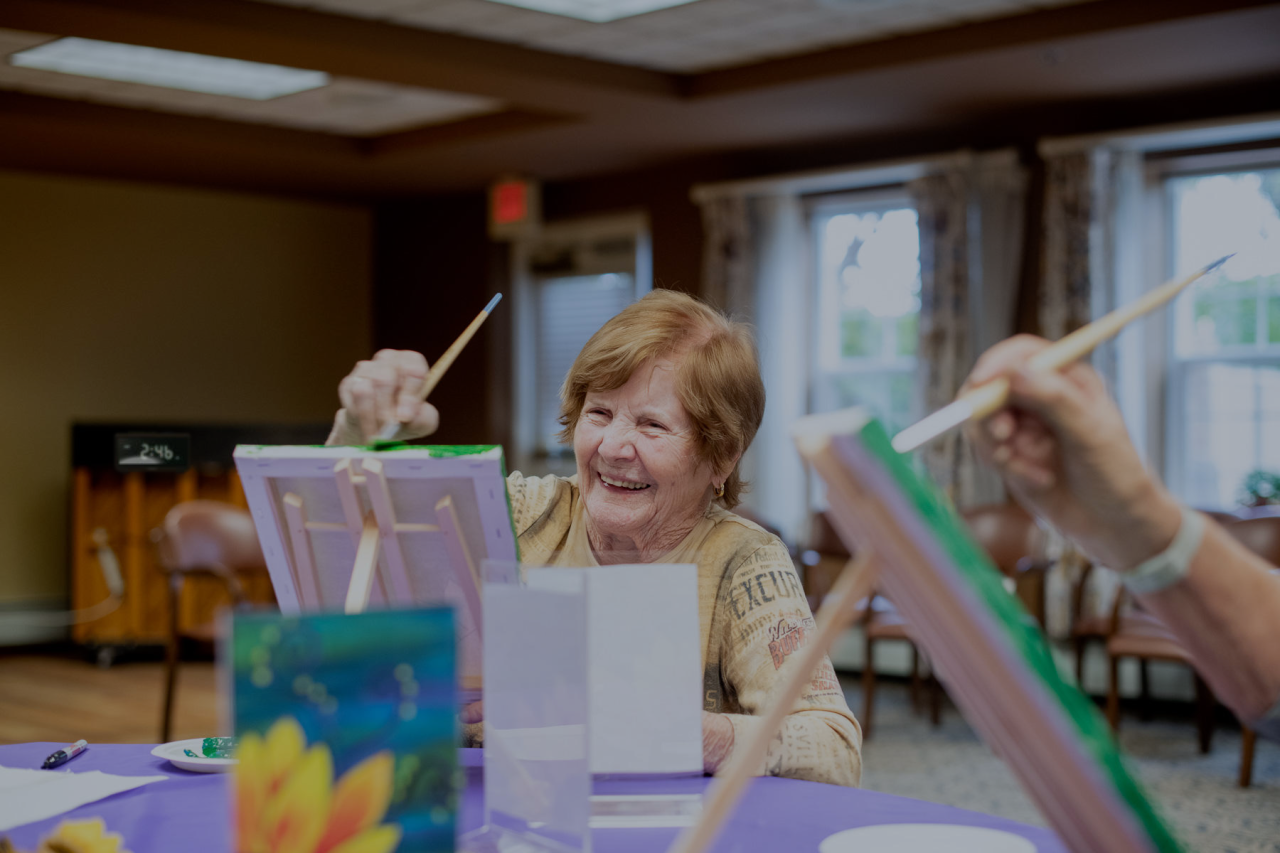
2:46
